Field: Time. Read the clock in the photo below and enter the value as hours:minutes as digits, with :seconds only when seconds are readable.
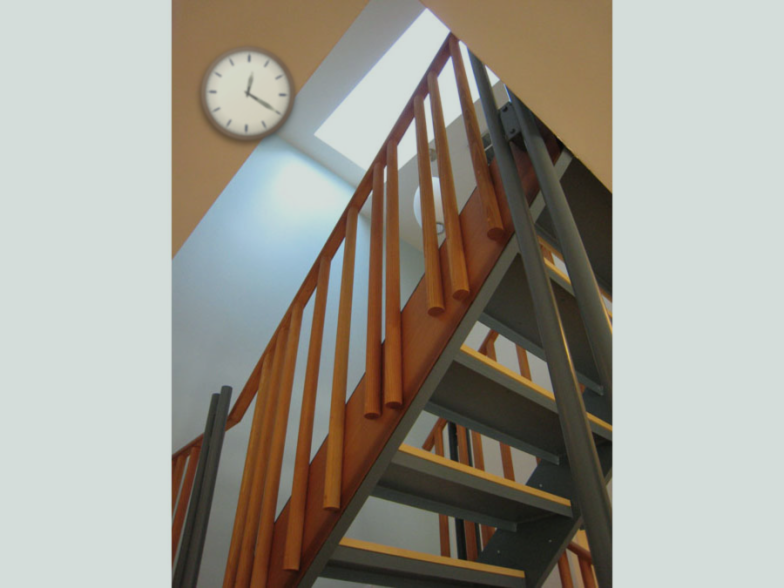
12:20
